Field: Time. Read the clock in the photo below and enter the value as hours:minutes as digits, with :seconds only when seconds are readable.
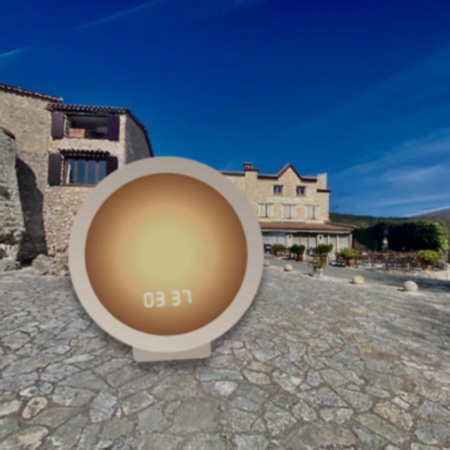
3:37
